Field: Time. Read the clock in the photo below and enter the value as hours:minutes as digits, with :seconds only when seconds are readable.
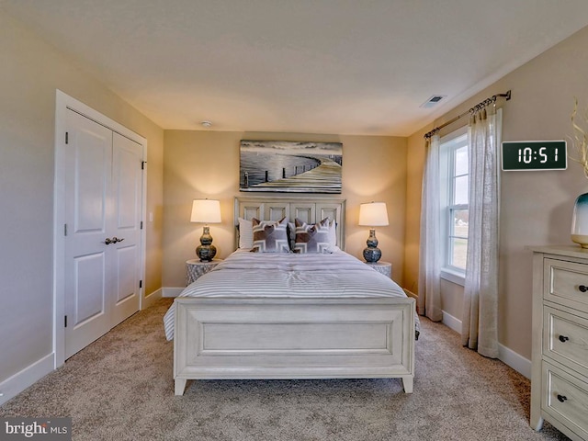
10:51
